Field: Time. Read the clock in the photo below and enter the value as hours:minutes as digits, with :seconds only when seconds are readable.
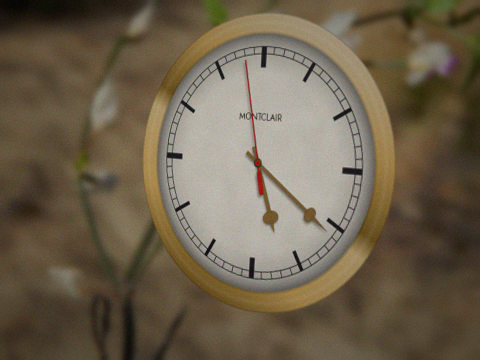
5:20:58
